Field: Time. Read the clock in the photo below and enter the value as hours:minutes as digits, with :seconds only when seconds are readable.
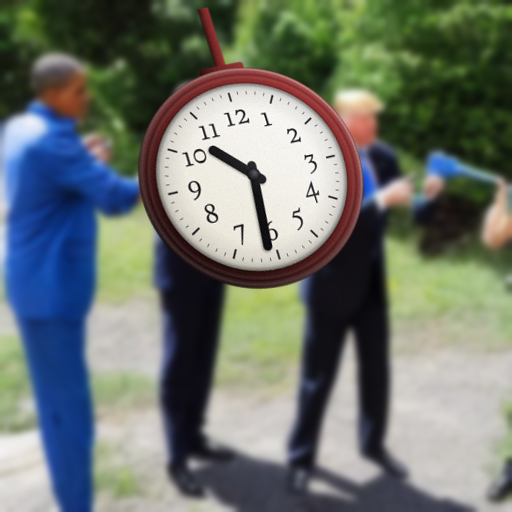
10:31
